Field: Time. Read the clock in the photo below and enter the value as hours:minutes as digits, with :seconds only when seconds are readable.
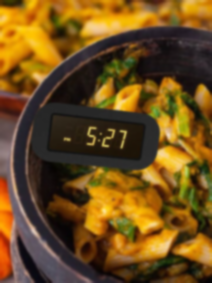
5:27
